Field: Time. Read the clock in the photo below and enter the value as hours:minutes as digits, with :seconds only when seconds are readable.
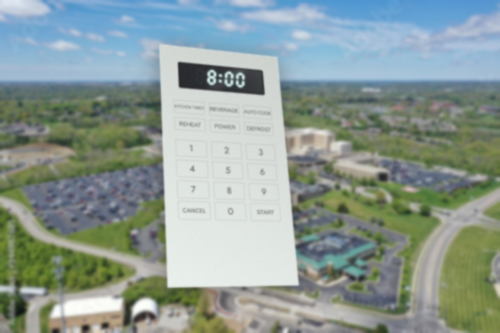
8:00
